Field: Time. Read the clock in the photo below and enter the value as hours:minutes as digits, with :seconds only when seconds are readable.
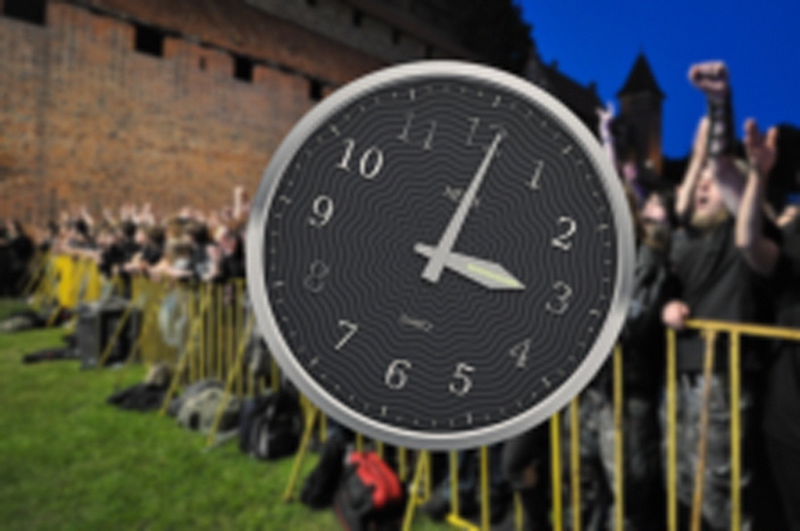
3:01
